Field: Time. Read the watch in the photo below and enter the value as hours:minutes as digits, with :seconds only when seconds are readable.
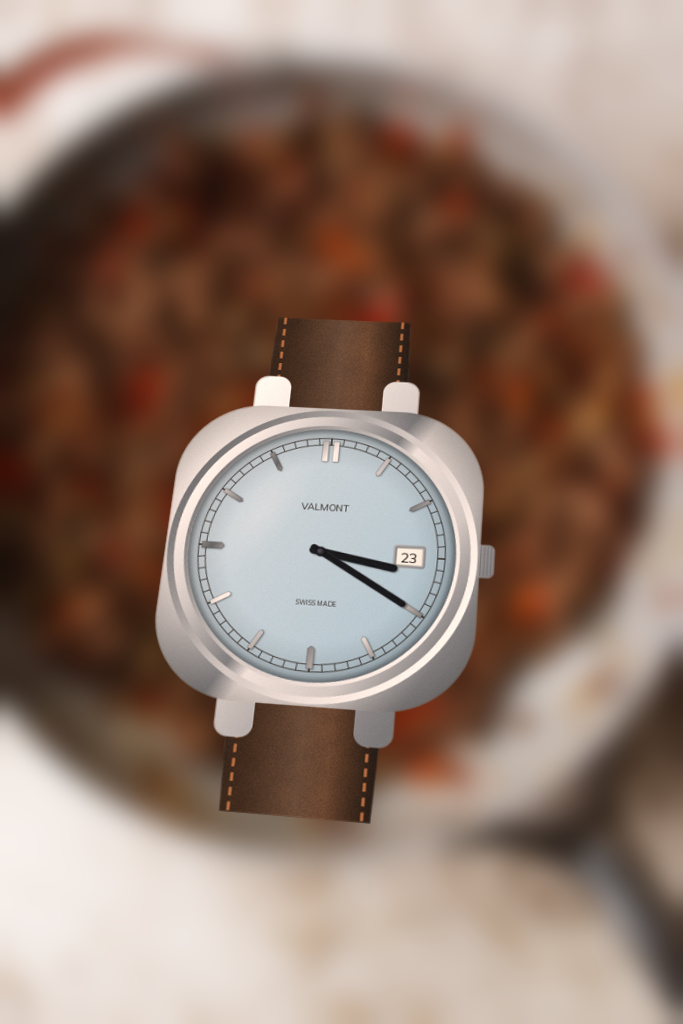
3:20
